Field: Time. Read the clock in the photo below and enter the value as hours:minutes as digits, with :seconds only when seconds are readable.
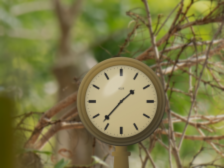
1:37
